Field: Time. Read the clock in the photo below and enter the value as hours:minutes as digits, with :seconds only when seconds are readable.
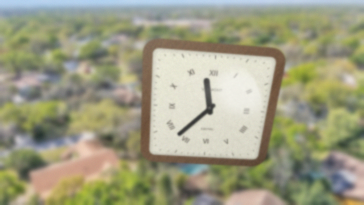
11:37
